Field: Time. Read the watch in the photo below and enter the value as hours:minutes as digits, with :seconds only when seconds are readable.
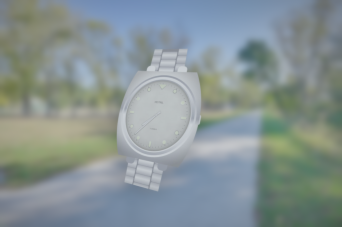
7:37
